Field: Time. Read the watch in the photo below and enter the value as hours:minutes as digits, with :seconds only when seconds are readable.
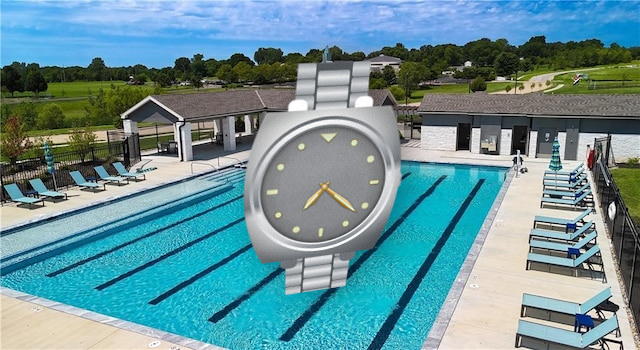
7:22
